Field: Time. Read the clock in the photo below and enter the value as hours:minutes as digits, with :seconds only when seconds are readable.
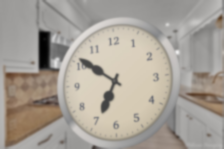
6:51
